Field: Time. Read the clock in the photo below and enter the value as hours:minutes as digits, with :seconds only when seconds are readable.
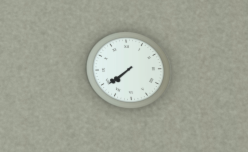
7:39
